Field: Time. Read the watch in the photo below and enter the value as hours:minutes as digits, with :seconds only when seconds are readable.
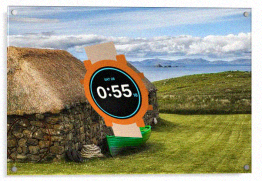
0:55
